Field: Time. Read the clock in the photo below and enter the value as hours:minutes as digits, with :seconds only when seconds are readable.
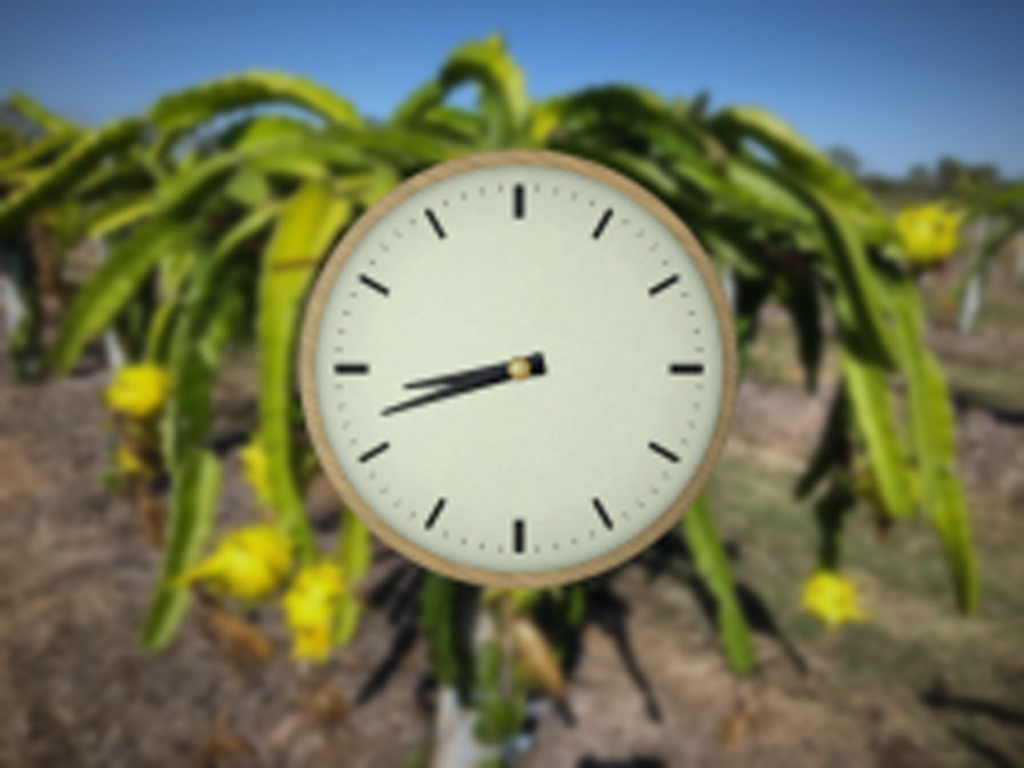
8:42
